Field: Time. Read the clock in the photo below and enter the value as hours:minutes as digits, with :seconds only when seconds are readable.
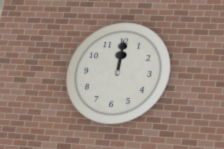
12:00
